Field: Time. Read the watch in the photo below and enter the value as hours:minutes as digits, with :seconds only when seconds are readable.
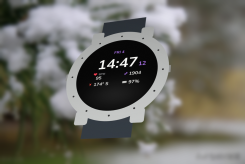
14:47
